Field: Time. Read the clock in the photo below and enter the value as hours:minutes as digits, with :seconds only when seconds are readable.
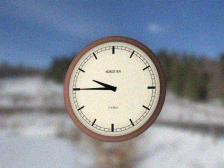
9:45
